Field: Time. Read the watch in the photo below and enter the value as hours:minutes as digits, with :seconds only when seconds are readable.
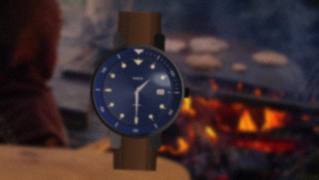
1:30
